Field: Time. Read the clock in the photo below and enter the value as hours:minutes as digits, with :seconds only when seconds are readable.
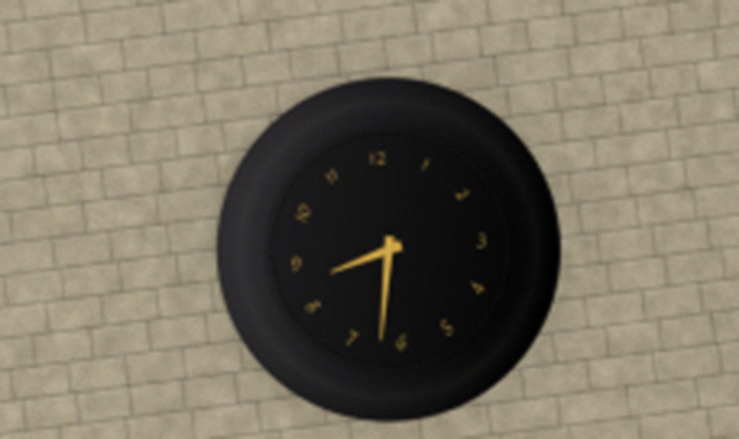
8:32
